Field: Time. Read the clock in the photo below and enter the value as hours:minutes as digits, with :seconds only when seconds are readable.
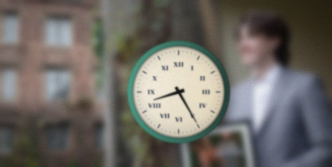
8:25
